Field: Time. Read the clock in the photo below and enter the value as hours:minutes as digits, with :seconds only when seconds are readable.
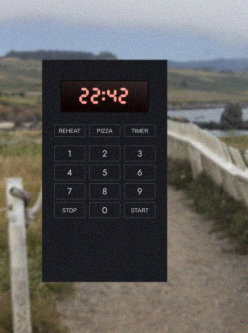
22:42
